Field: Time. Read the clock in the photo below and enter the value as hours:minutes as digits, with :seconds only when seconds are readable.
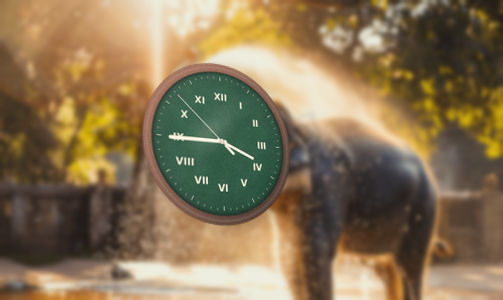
3:44:52
